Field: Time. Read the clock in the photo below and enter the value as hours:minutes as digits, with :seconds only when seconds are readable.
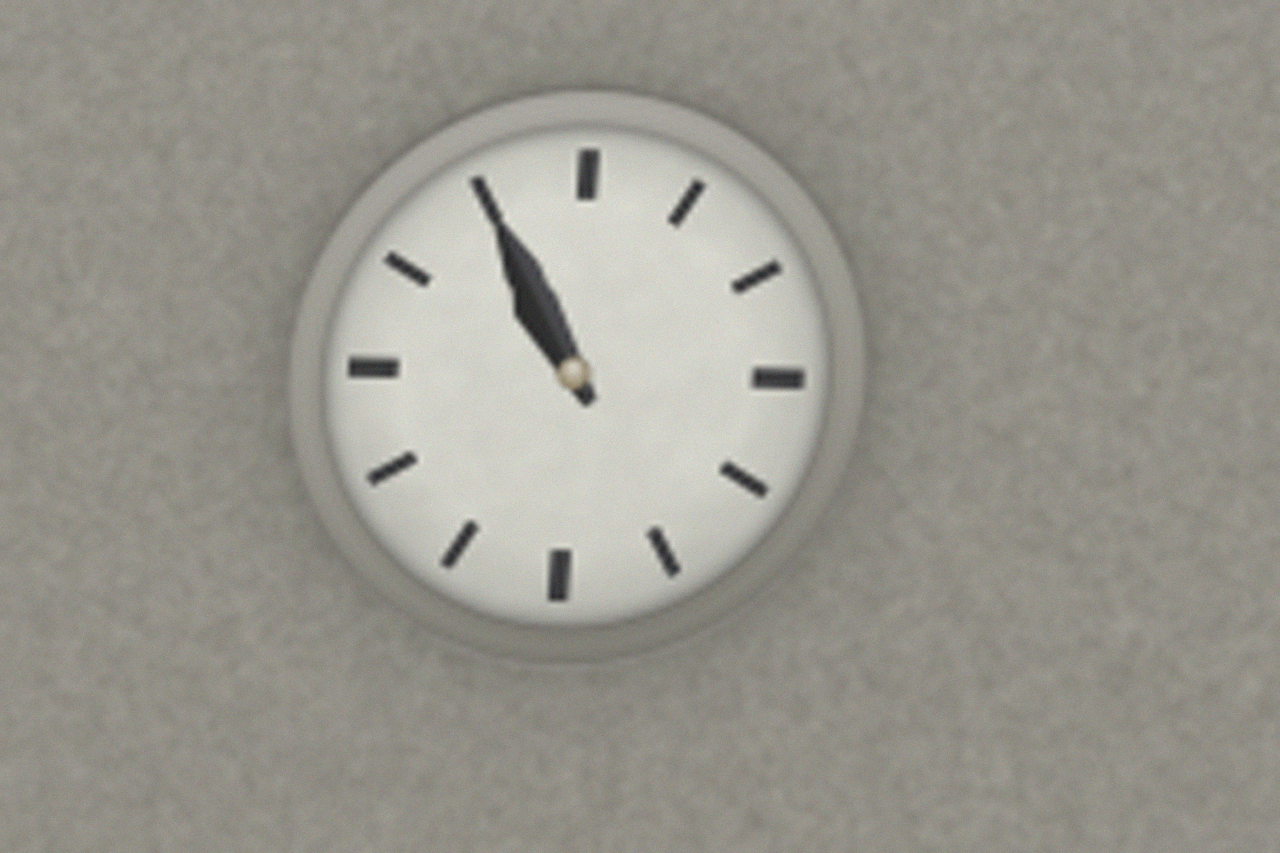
10:55
